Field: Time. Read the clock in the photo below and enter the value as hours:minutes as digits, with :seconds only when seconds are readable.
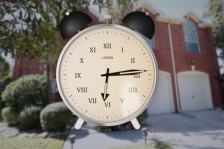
6:14
